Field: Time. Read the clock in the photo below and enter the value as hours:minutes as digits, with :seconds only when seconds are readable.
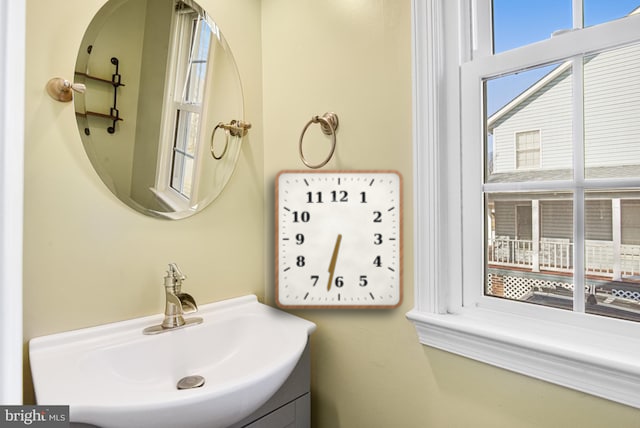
6:32
